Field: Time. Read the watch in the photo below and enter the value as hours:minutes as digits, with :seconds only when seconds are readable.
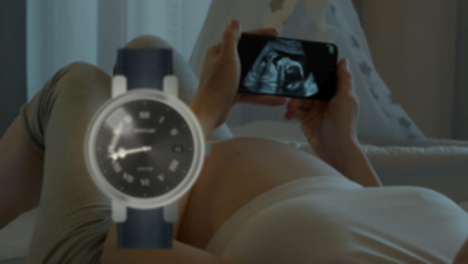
8:43
